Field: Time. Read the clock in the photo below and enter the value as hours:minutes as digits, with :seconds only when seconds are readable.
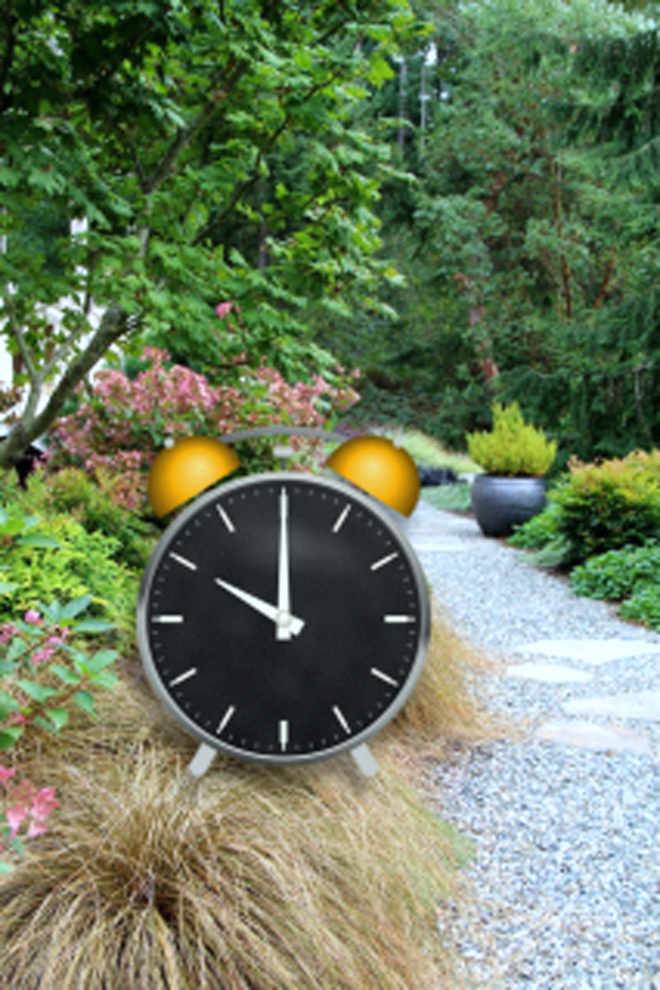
10:00
